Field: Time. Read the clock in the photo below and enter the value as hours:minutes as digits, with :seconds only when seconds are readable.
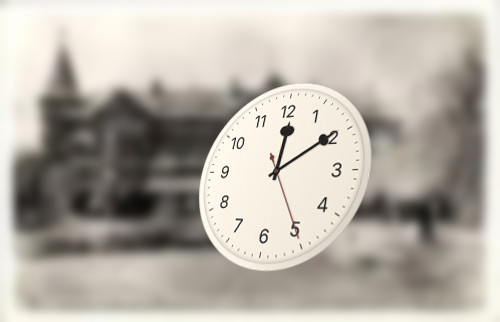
12:09:25
